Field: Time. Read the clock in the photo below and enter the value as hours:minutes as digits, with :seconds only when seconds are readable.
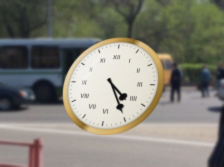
4:25
